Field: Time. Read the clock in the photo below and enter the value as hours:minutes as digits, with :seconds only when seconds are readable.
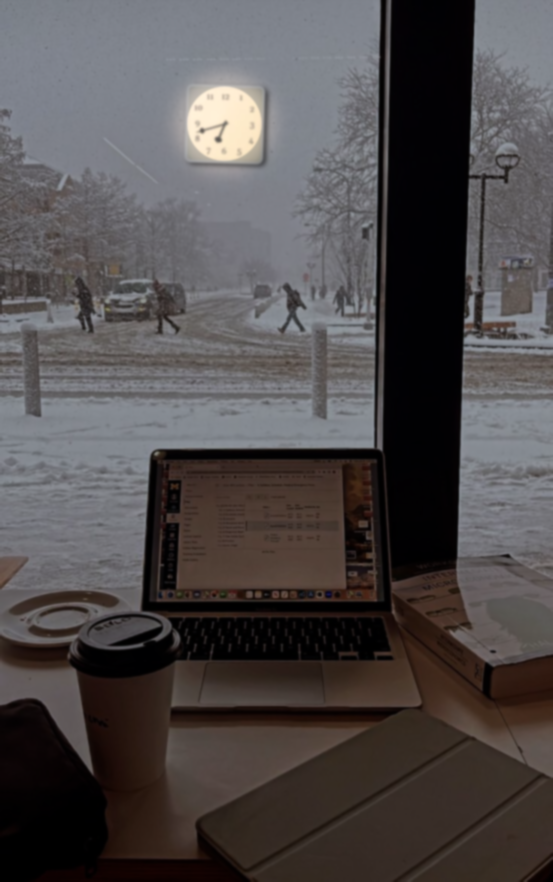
6:42
